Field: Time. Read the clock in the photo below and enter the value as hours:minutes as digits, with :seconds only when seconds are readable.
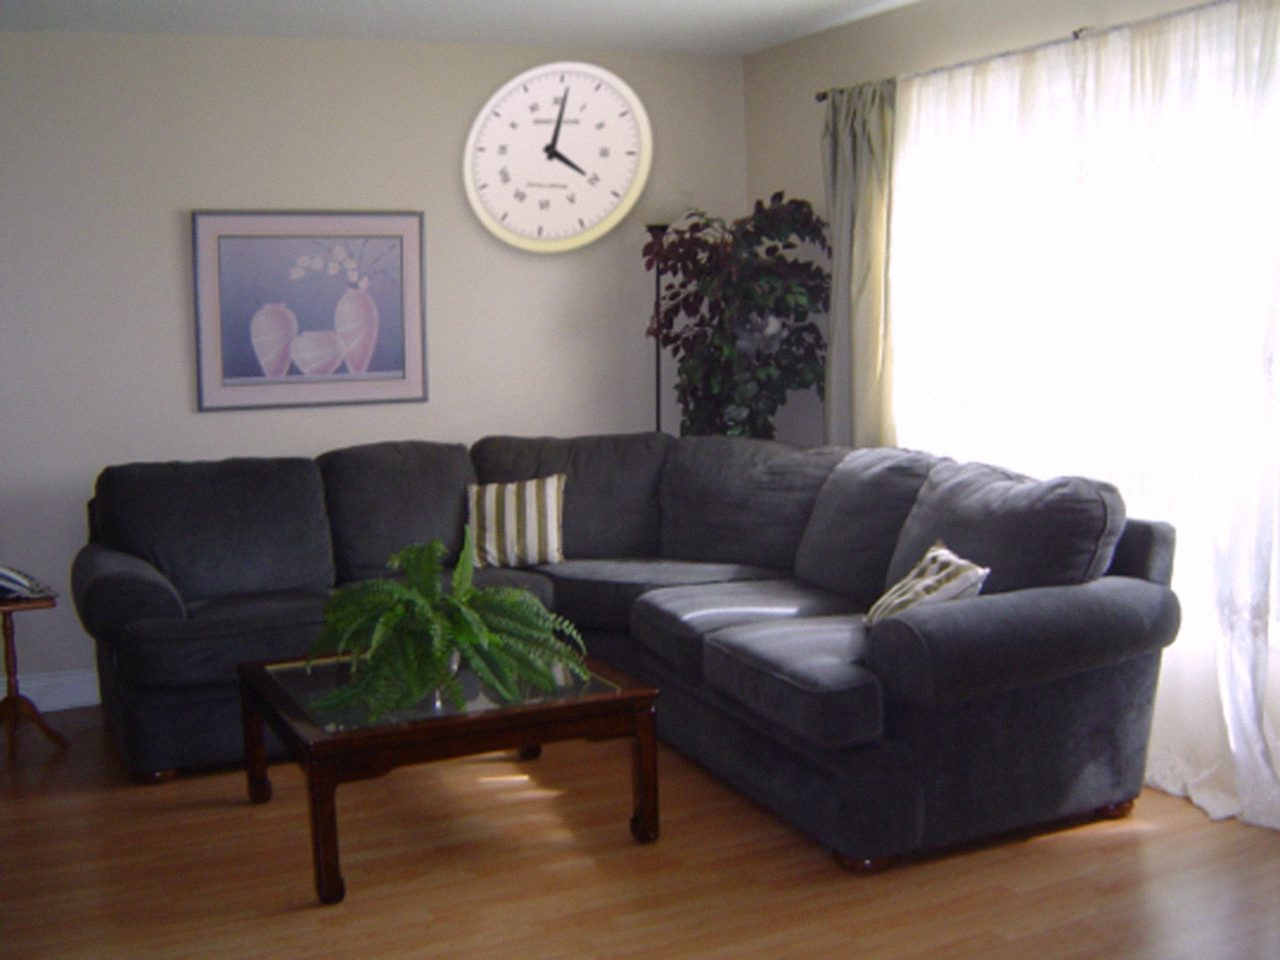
4:01
